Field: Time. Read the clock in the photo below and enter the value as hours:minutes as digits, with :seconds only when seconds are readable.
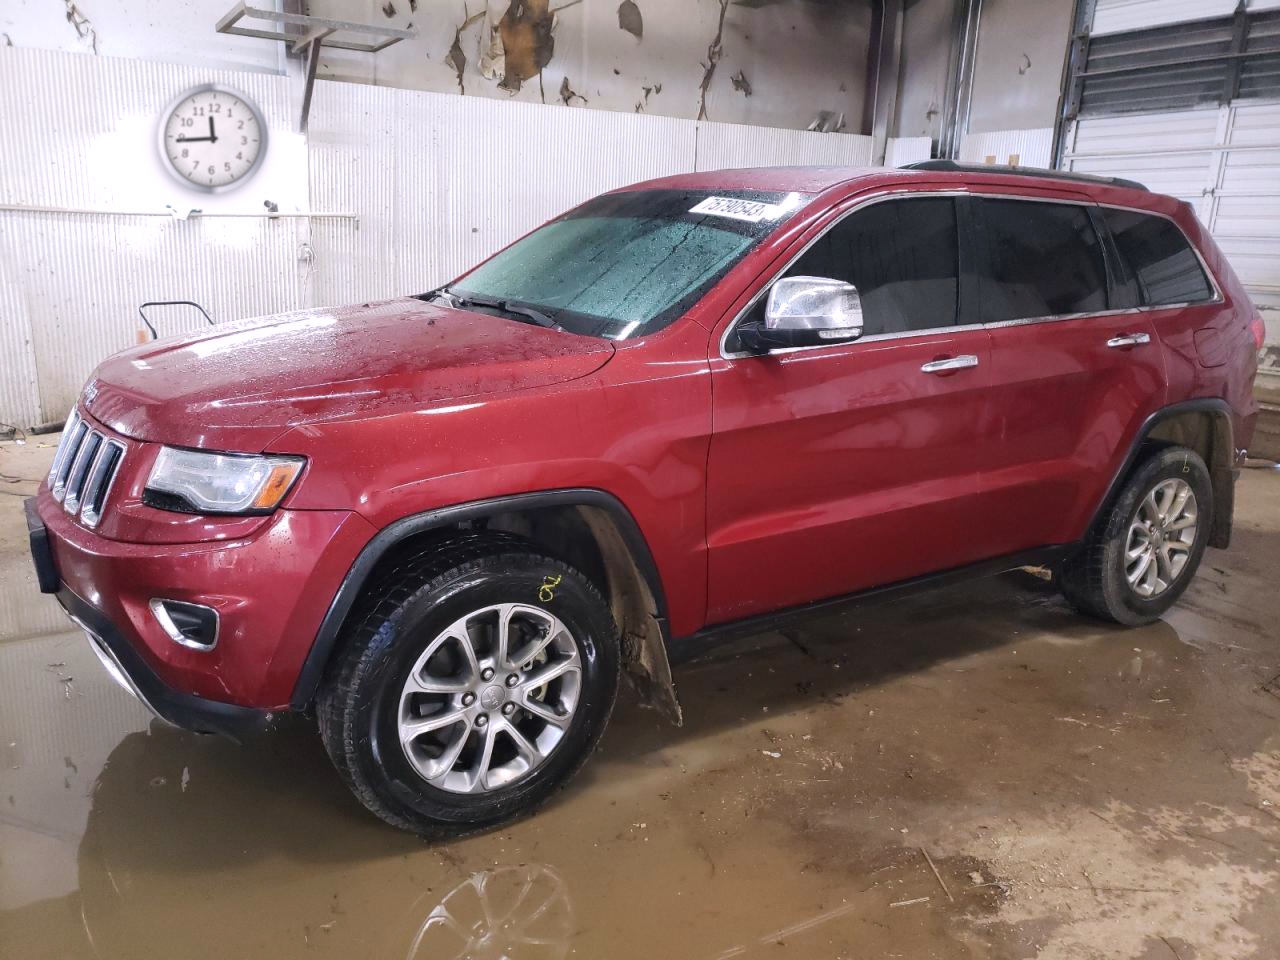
11:44
